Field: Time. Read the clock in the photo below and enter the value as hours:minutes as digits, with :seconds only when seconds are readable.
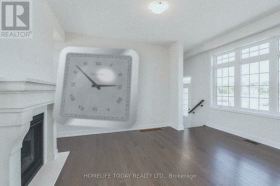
2:52
